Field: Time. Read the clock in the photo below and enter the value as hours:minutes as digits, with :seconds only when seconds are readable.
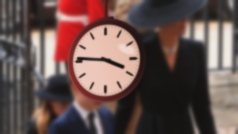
3:46
